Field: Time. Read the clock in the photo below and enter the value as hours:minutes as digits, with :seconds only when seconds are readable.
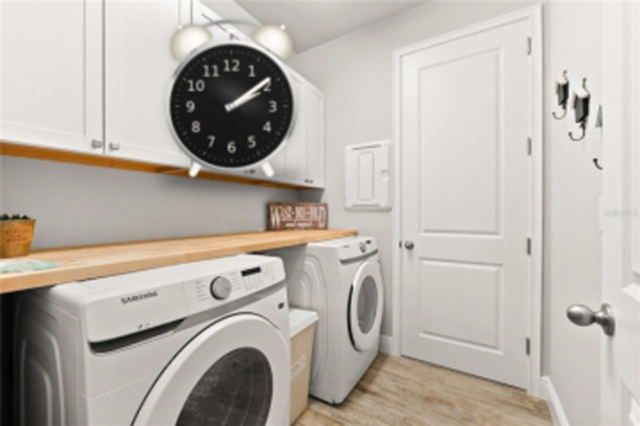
2:09
